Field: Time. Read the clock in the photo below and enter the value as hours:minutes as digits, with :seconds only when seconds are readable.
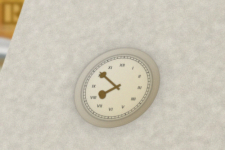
7:51
